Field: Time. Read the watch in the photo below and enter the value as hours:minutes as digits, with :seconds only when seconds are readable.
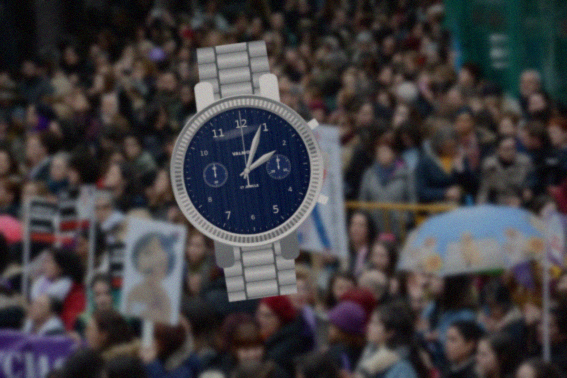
2:04
